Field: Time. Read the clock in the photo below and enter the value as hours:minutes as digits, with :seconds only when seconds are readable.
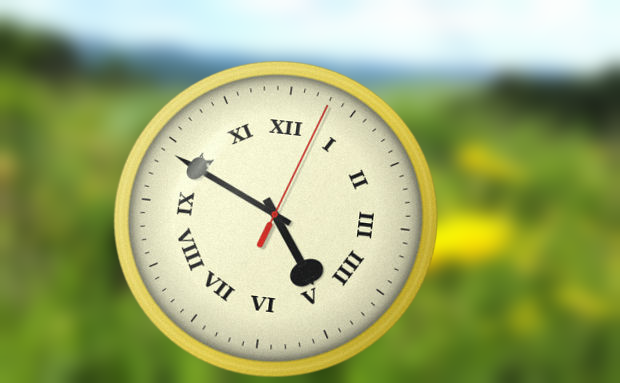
4:49:03
